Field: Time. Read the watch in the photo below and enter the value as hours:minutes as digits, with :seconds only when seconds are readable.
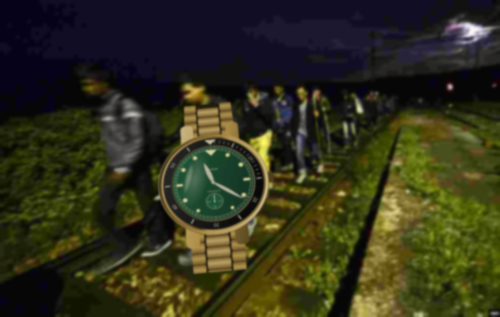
11:21
